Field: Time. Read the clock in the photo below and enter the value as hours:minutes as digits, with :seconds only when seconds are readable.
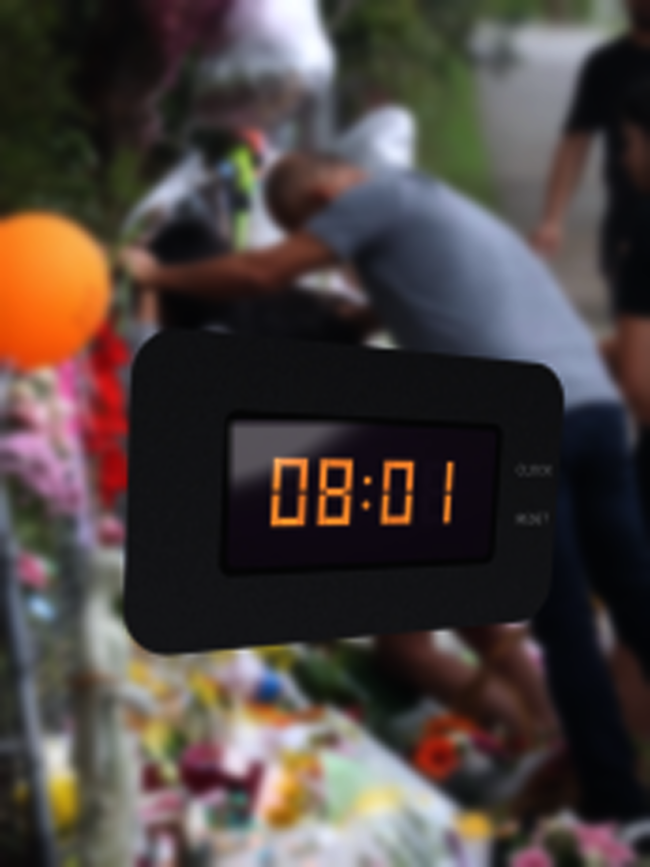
8:01
